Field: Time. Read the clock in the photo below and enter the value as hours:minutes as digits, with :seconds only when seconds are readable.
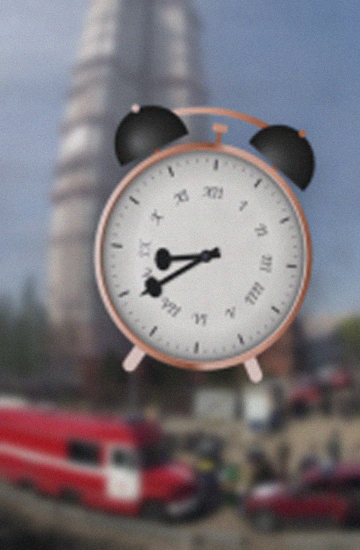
8:39
